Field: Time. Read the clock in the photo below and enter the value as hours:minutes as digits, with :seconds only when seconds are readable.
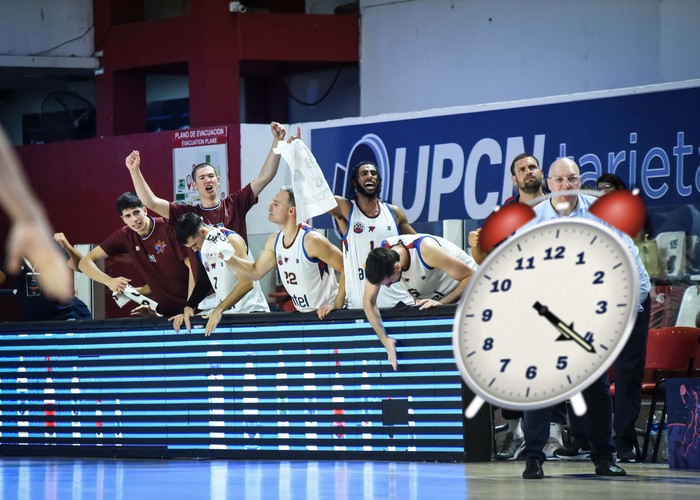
4:21
